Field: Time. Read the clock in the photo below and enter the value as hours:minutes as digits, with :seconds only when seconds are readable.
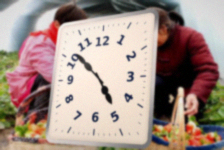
4:52
